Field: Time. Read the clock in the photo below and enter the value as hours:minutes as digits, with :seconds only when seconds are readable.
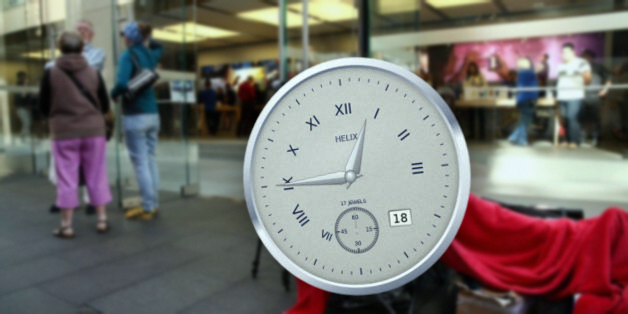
12:45
